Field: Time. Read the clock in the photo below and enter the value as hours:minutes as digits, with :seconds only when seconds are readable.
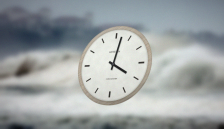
4:02
